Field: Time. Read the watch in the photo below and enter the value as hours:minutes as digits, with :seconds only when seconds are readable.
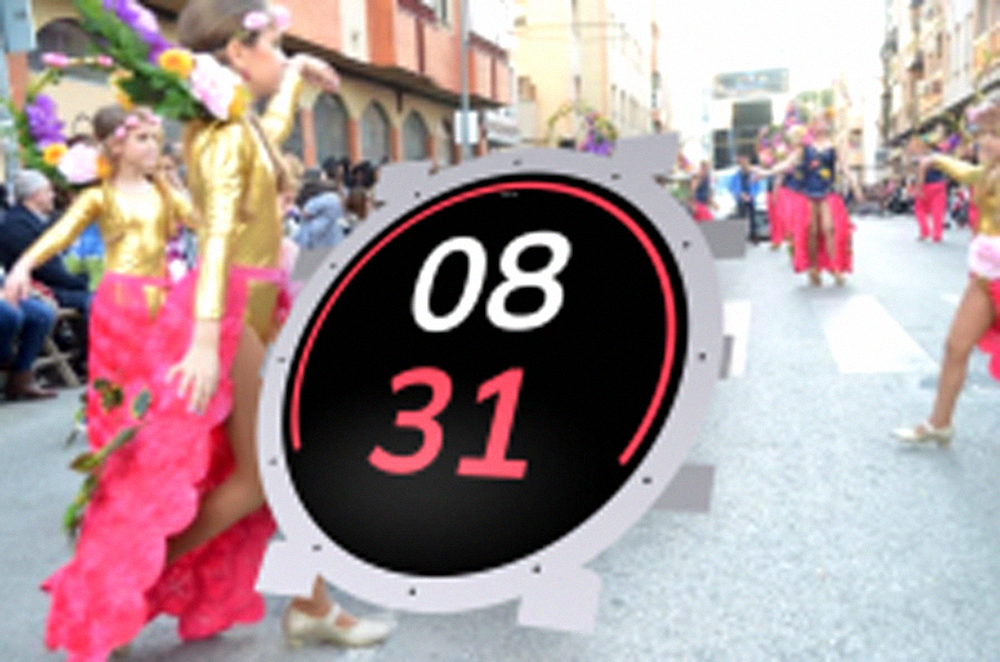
8:31
